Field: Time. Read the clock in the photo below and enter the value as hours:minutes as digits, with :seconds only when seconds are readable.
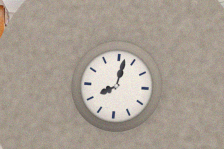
8:02
